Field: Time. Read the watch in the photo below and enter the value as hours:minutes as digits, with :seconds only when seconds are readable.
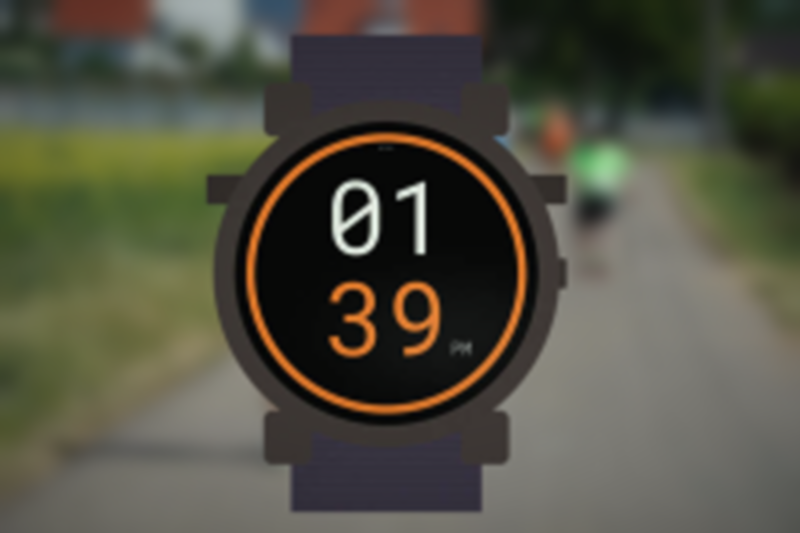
1:39
